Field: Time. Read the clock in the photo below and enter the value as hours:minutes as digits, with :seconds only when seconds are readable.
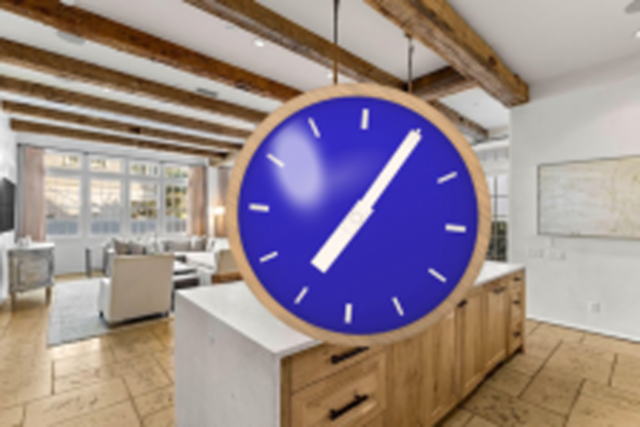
7:05
